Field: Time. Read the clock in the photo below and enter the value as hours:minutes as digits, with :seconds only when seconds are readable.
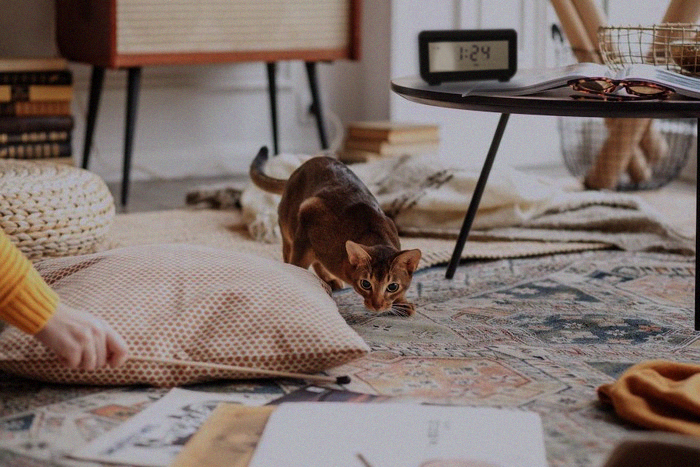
1:24
